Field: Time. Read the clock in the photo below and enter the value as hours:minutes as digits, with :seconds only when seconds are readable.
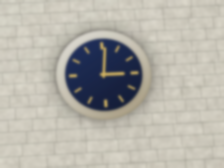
3:01
